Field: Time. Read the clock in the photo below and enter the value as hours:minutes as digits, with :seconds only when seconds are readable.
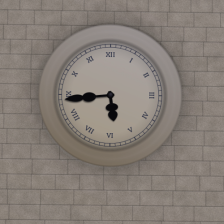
5:44
